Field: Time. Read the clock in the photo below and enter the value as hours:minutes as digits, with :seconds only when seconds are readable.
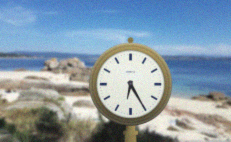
6:25
